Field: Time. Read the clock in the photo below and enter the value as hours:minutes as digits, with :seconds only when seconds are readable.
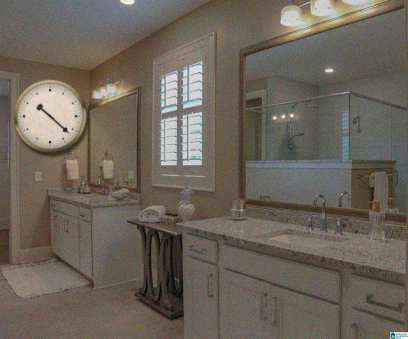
10:22
